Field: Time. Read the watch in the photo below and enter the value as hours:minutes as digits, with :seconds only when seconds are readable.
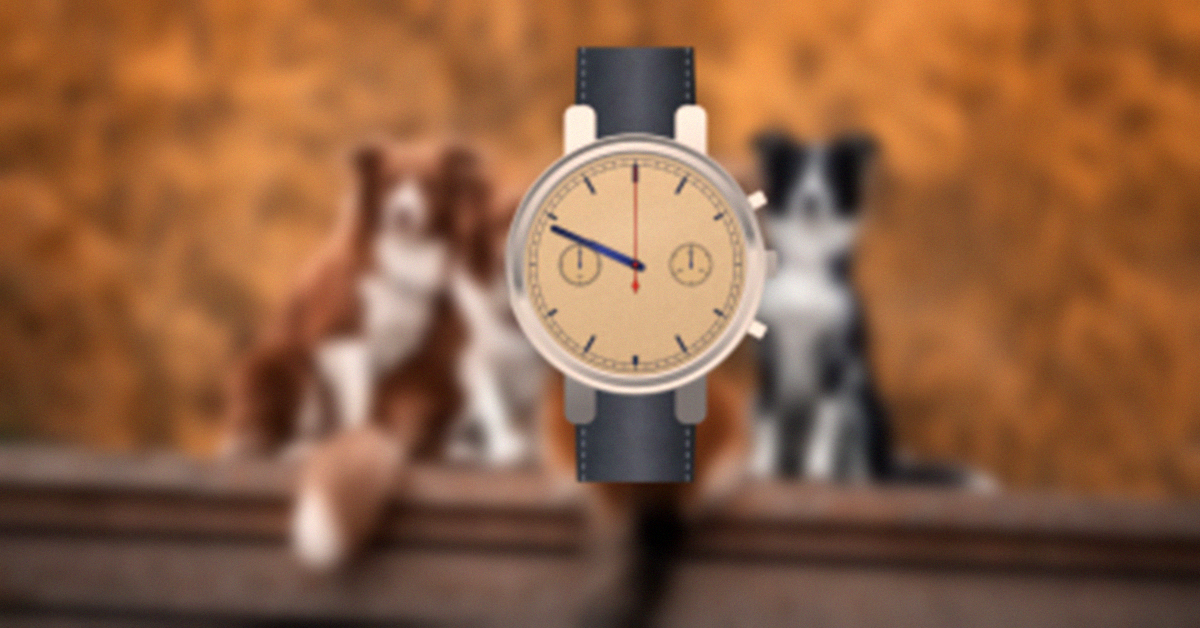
9:49
